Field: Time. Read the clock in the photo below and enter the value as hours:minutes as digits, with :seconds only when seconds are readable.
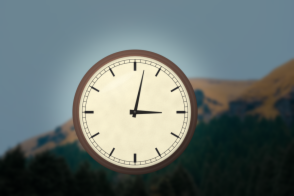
3:02
